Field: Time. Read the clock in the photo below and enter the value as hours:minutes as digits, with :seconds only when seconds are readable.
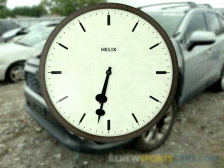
6:32
